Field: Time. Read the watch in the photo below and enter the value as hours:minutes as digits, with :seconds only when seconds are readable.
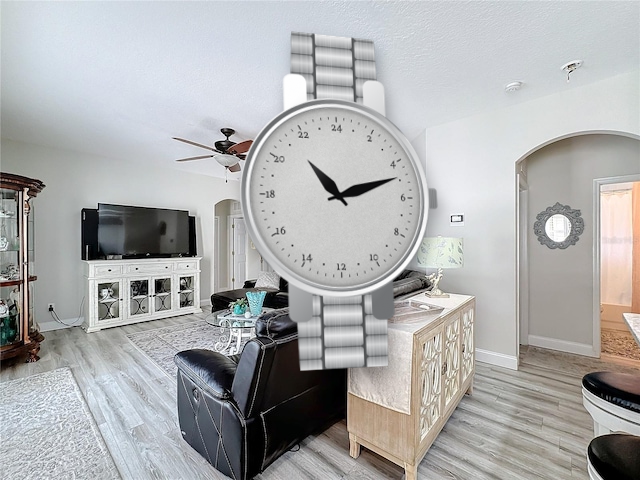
21:12
